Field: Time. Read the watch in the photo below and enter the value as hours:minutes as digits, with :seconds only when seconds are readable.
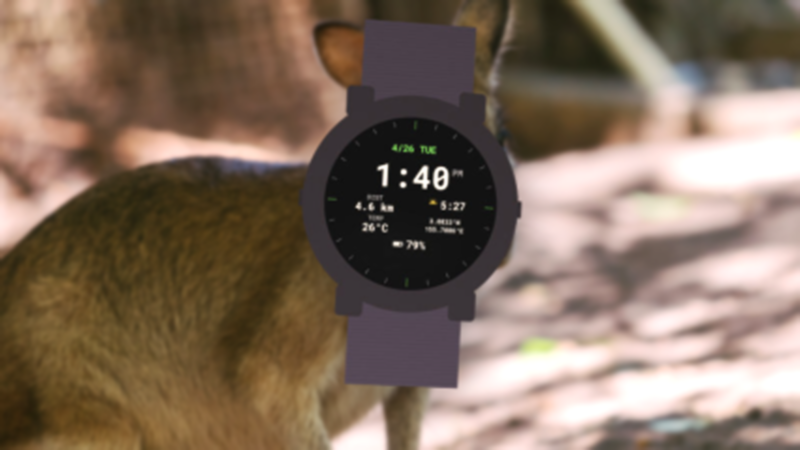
1:40
